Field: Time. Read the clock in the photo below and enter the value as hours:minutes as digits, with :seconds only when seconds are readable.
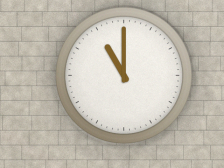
11:00
